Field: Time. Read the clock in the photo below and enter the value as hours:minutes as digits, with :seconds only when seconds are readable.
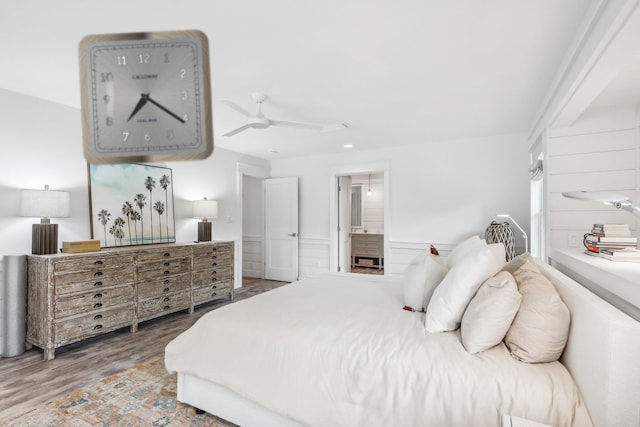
7:21
